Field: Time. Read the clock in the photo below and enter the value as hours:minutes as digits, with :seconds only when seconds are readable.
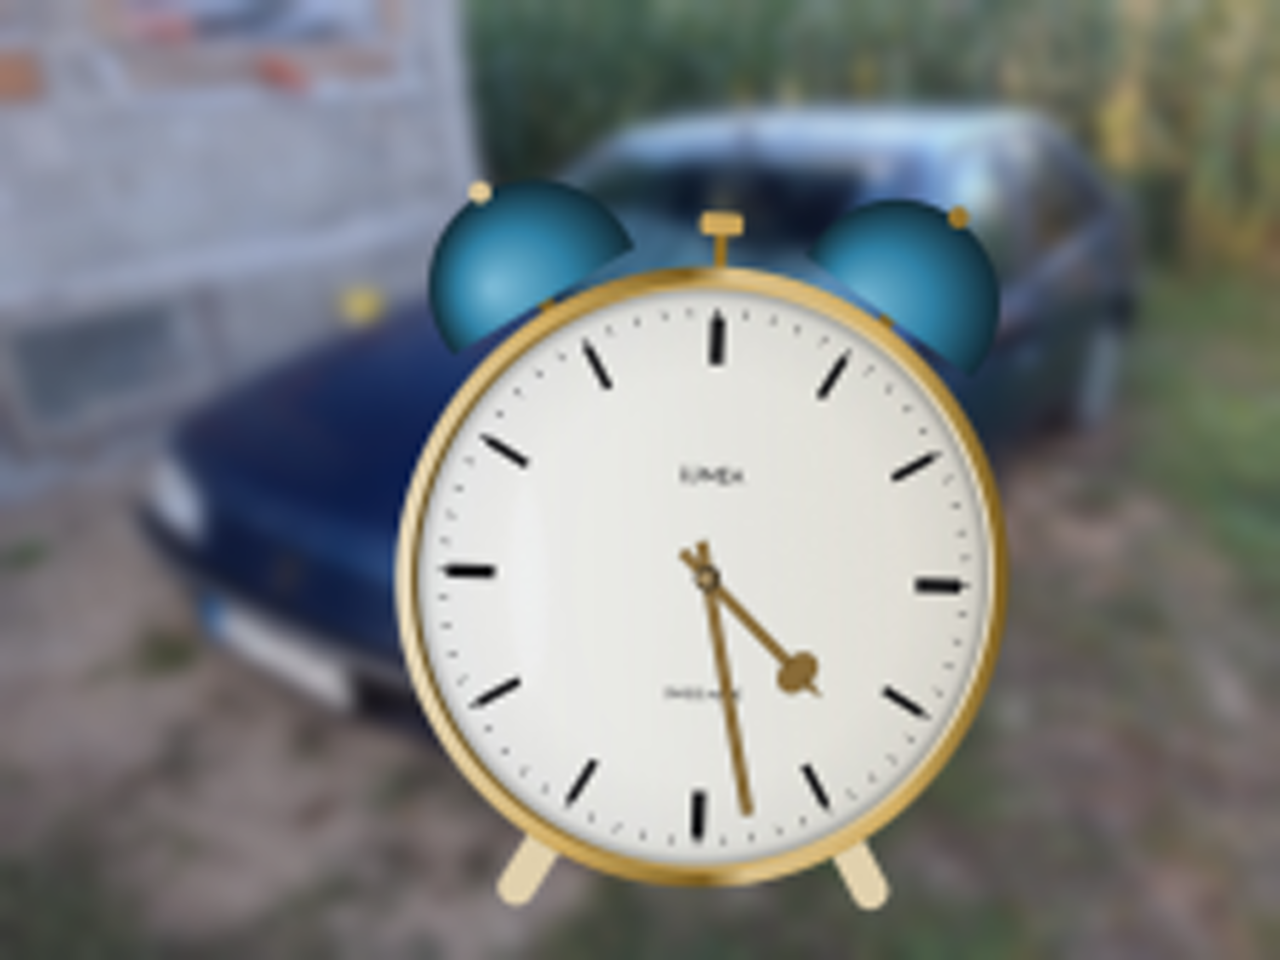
4:28
